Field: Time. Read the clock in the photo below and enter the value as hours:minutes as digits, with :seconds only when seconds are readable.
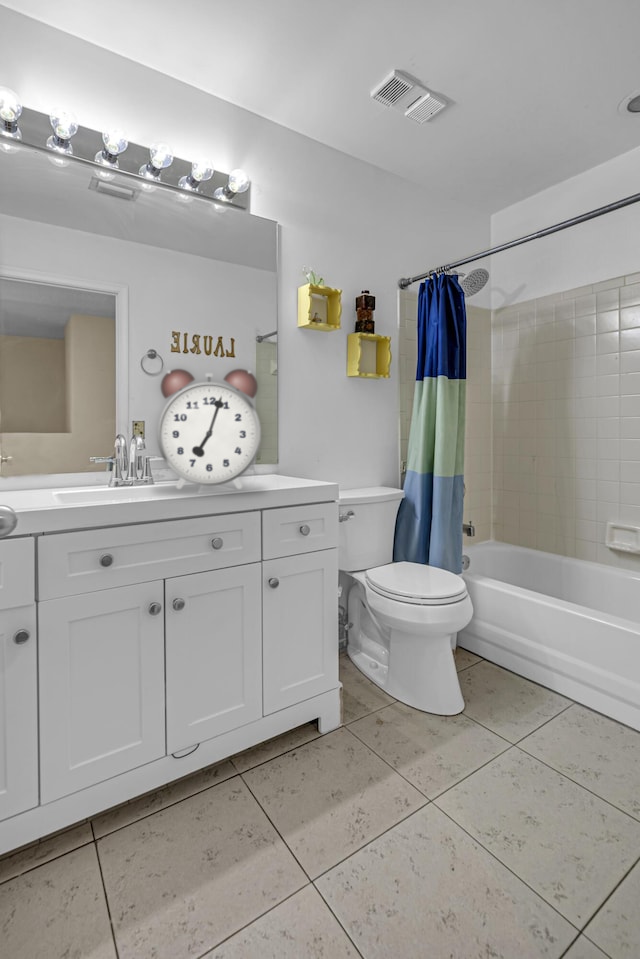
7:03
